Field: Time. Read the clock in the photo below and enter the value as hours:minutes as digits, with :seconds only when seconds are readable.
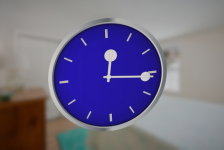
12:16
